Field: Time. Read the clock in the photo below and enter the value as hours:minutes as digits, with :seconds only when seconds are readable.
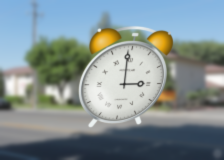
2:59
